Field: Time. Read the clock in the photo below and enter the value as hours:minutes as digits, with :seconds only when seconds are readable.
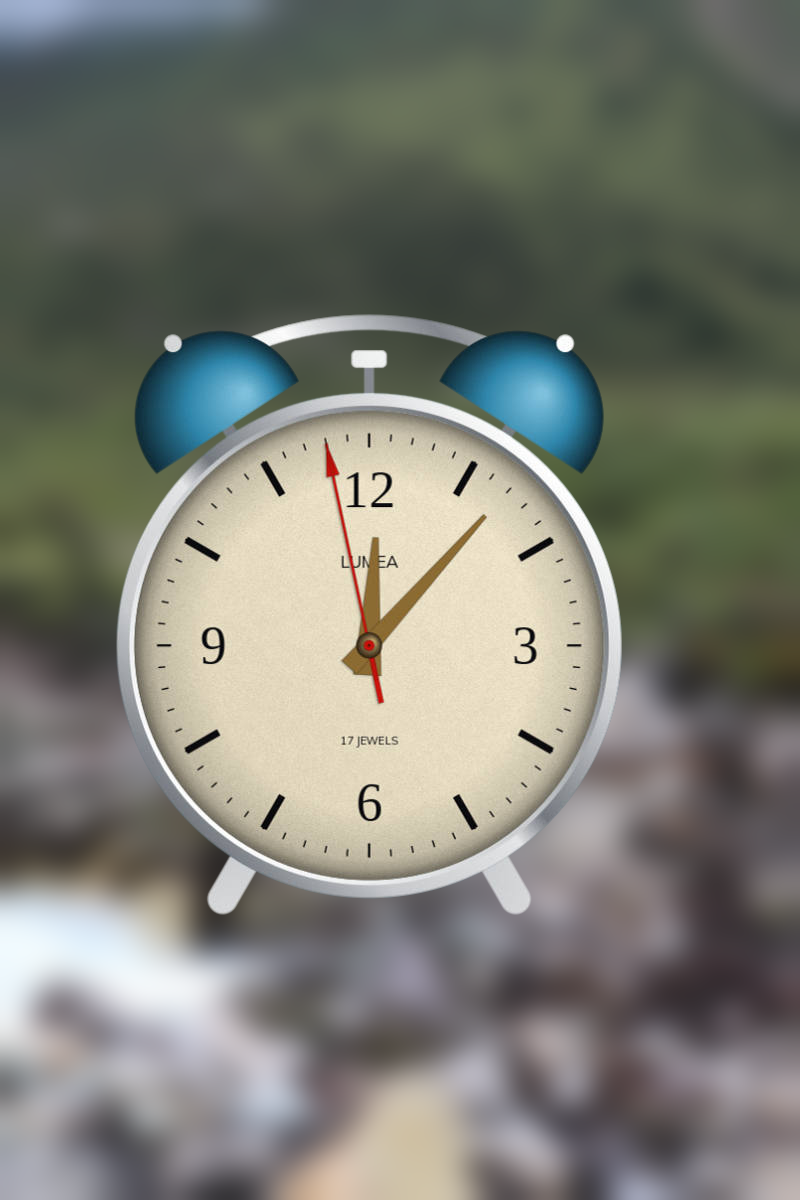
12:06:58
